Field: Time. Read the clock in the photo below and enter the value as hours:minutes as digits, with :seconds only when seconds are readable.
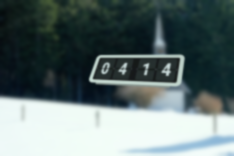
4:14
